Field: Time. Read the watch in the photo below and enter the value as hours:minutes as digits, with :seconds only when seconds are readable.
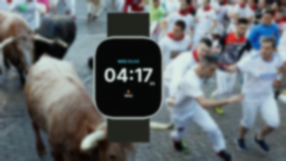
4:17
